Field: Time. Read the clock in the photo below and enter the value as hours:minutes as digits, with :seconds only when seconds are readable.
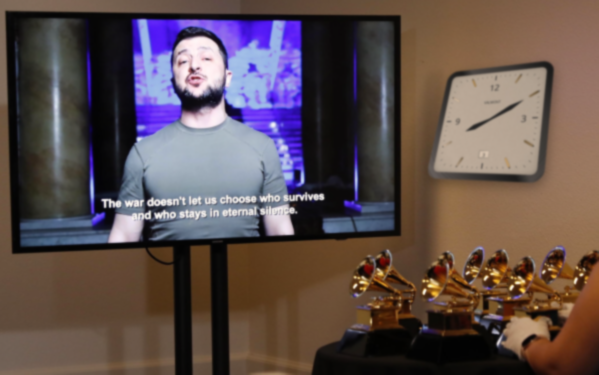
8:10
